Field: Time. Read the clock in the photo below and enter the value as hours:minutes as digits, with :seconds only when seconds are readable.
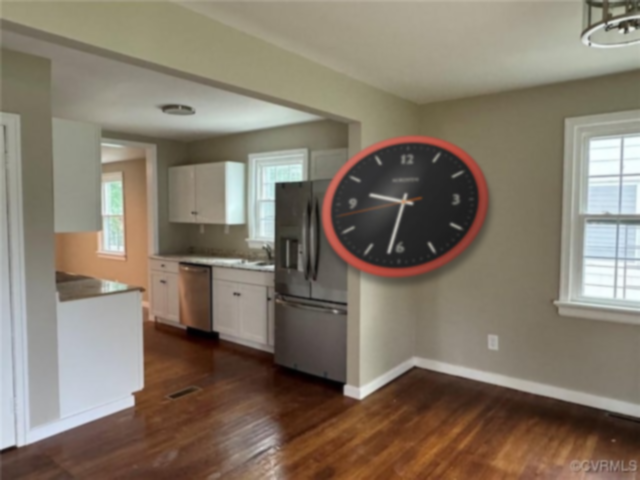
9:31:43
